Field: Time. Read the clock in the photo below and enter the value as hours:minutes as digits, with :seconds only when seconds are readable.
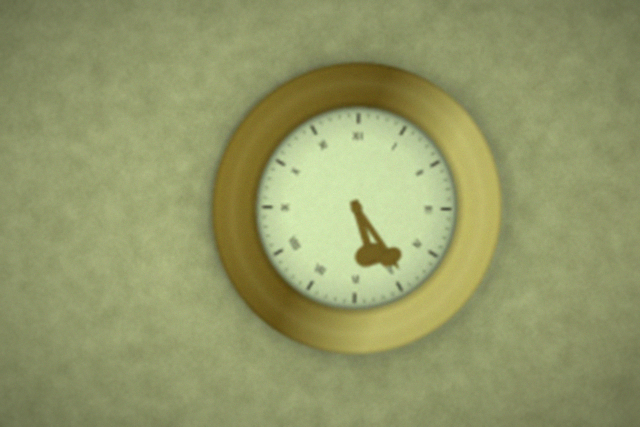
5:24
